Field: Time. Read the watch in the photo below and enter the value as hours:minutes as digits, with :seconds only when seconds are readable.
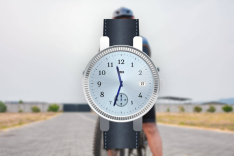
11:33
